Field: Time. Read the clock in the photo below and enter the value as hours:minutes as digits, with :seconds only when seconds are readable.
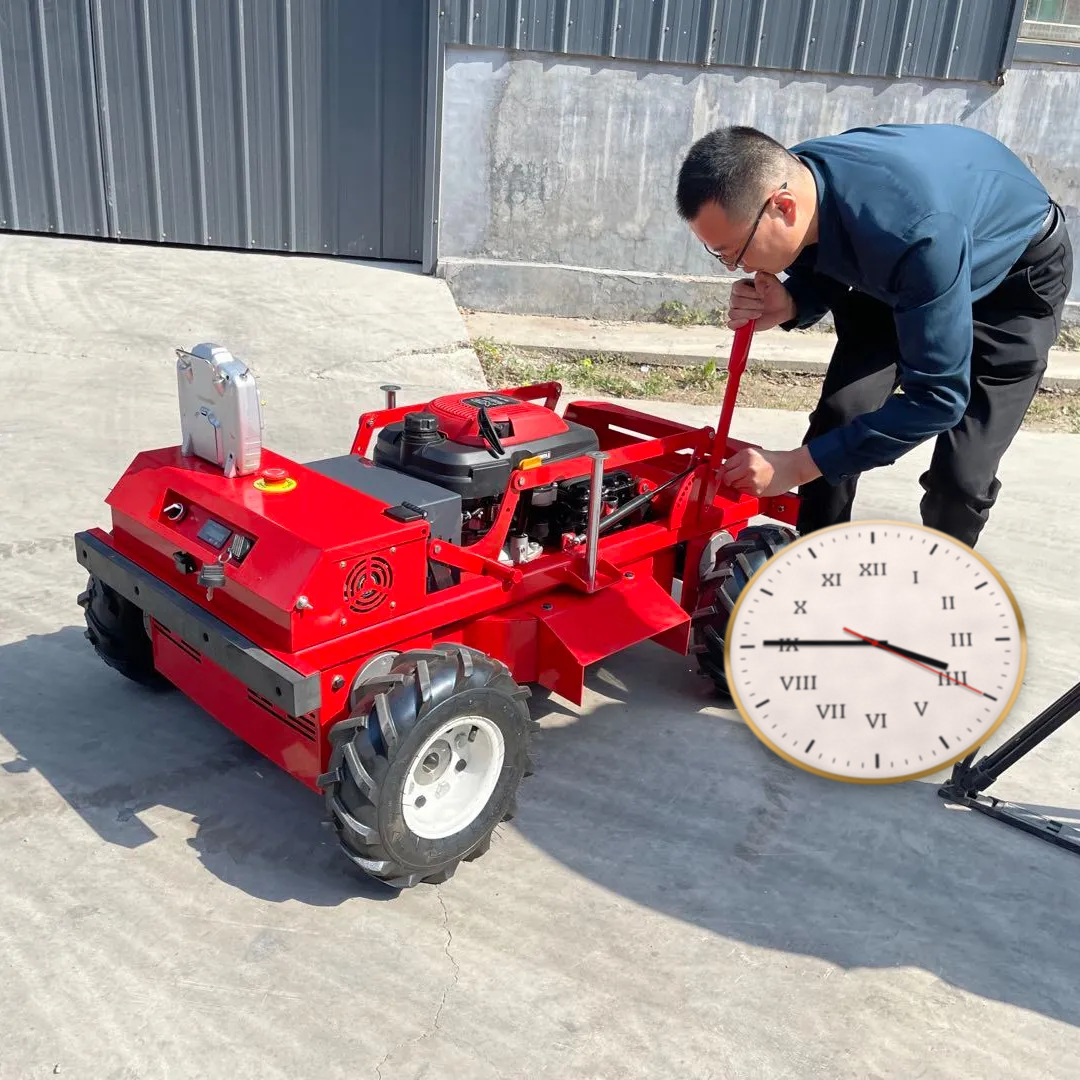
3:45:20
